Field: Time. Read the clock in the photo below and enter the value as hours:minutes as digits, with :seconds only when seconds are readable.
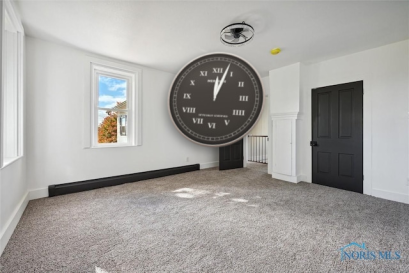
12:03
